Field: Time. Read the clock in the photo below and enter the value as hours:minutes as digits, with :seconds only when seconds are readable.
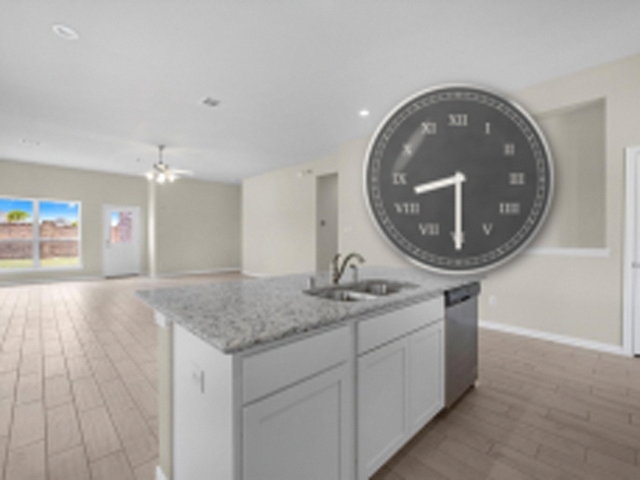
8:30
